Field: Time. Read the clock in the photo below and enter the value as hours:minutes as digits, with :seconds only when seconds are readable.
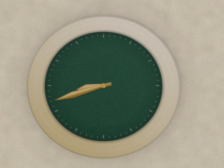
8:42
